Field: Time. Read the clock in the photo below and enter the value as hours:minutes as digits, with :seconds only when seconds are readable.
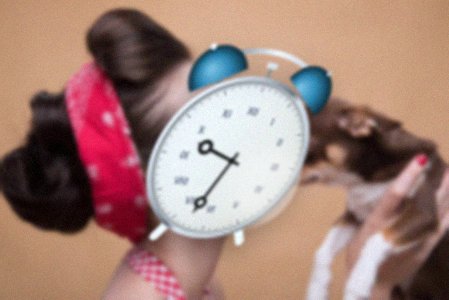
9:33
